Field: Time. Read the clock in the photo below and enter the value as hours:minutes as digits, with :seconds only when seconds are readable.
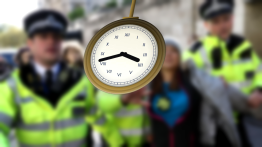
3:42
